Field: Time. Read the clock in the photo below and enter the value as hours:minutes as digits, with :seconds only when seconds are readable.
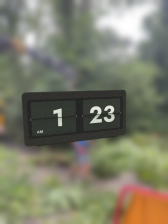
1:23
